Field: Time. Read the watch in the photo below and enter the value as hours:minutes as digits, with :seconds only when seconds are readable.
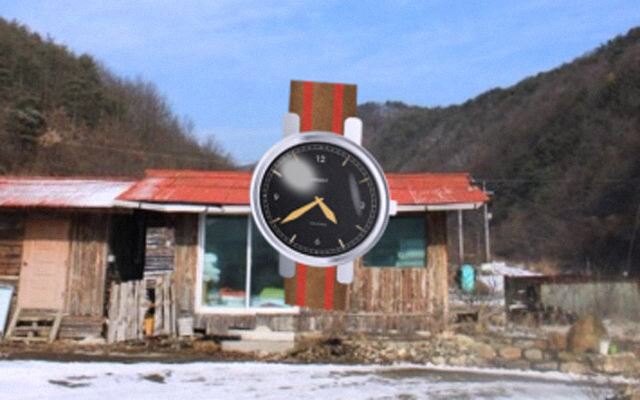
4:39
